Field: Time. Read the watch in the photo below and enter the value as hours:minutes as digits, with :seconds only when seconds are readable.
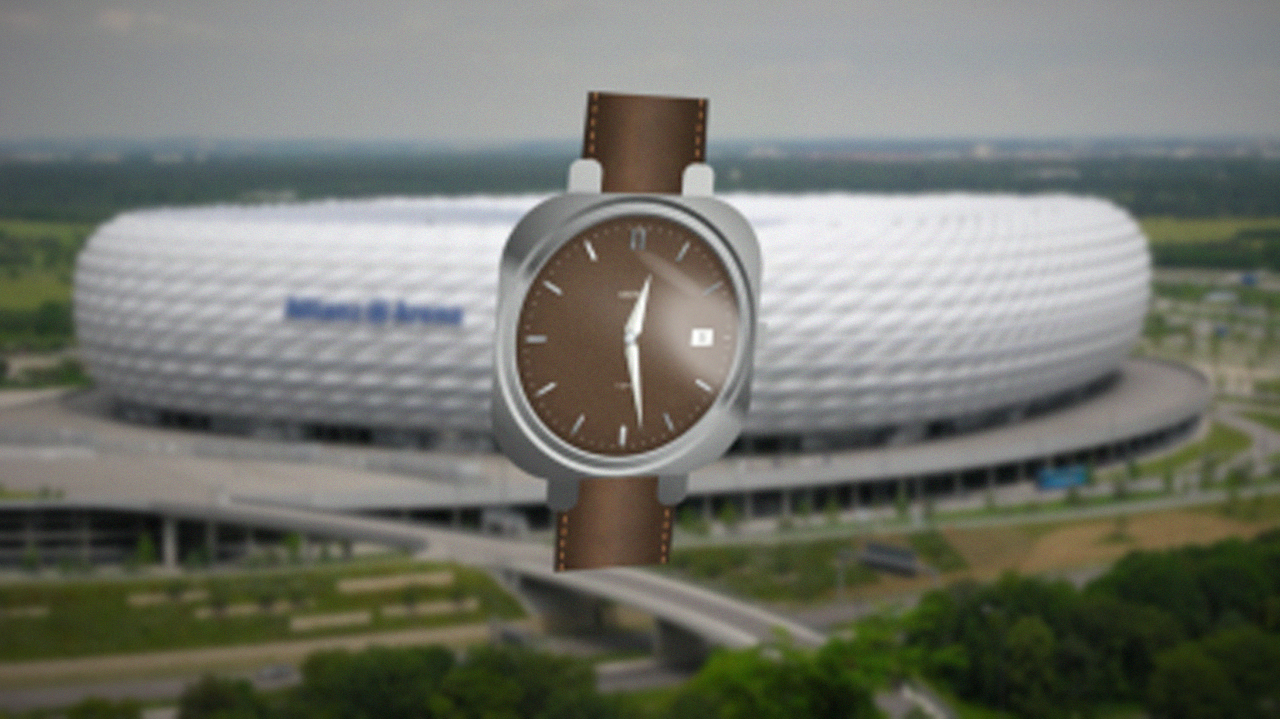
12:28
